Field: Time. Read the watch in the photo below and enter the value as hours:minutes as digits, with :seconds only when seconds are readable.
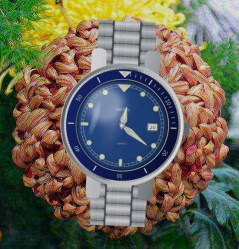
12:21
